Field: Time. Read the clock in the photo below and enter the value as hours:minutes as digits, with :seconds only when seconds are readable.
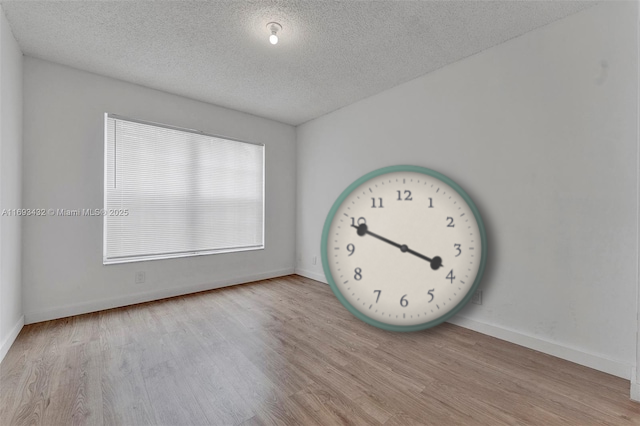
3:49
